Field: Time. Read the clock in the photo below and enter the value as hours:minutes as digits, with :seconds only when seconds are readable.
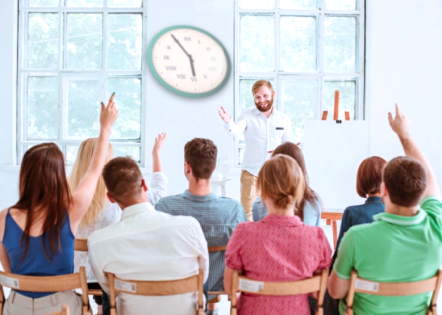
5:55
